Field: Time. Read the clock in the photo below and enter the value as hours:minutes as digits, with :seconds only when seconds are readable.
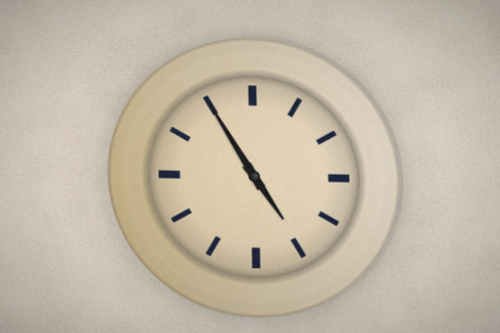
4:55
